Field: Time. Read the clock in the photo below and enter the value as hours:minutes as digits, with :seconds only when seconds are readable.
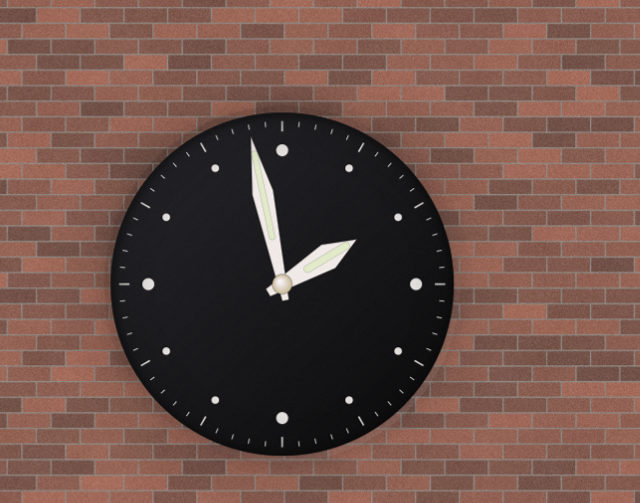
1:58
